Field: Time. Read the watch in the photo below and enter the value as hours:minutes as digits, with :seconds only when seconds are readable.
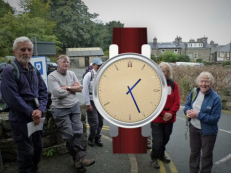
1:26
